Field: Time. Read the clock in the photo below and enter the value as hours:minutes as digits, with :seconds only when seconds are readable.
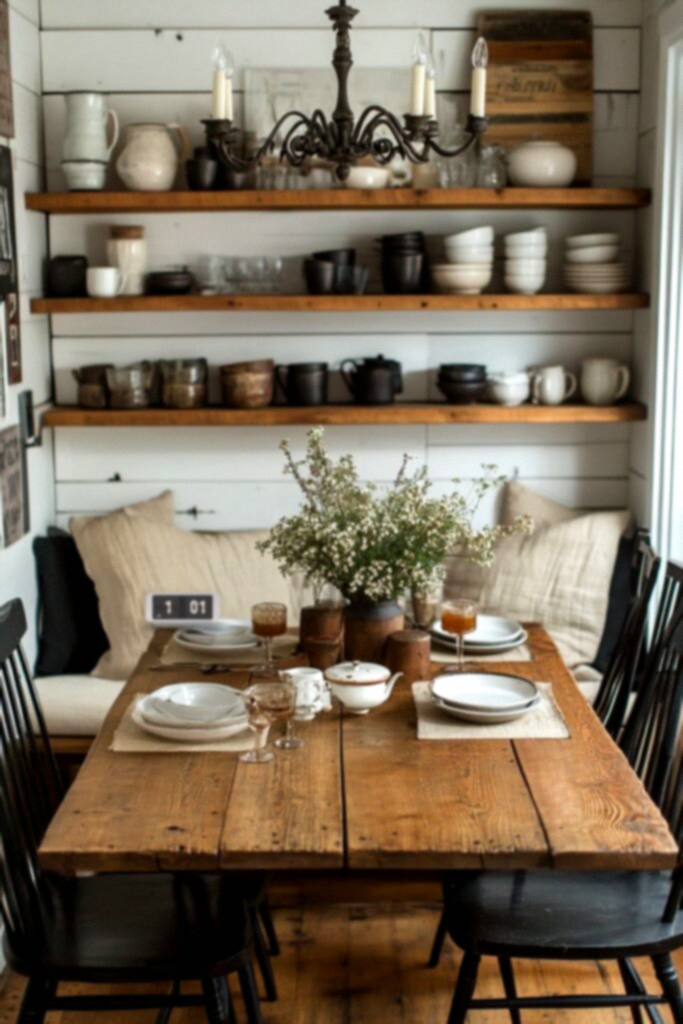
1:01
